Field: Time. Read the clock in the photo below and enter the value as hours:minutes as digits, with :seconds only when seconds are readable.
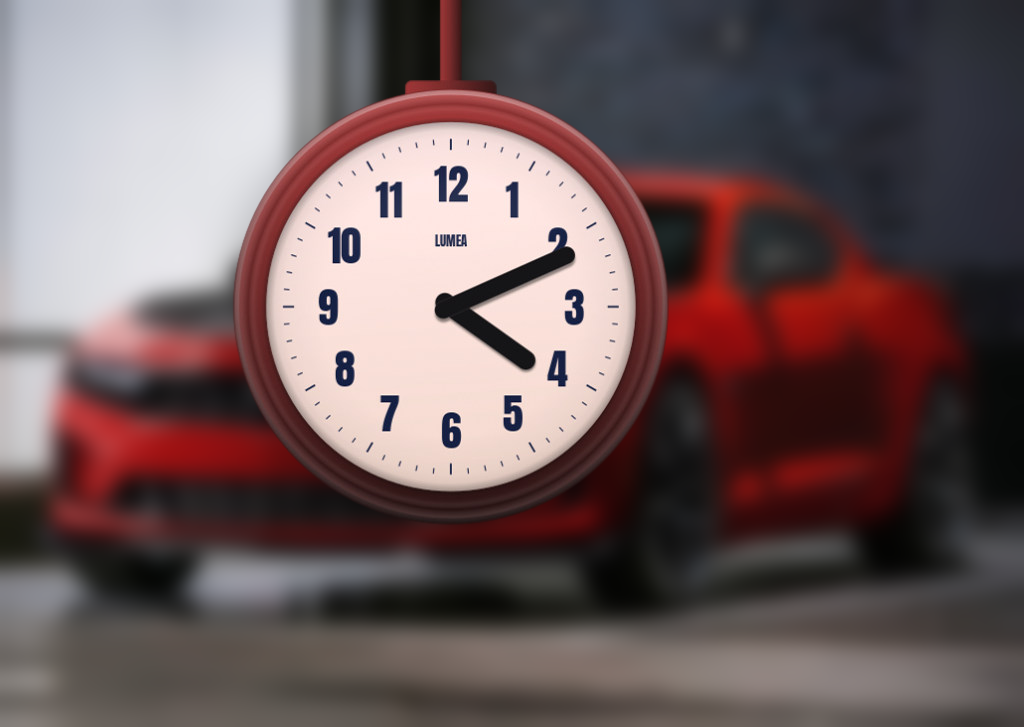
4:11
